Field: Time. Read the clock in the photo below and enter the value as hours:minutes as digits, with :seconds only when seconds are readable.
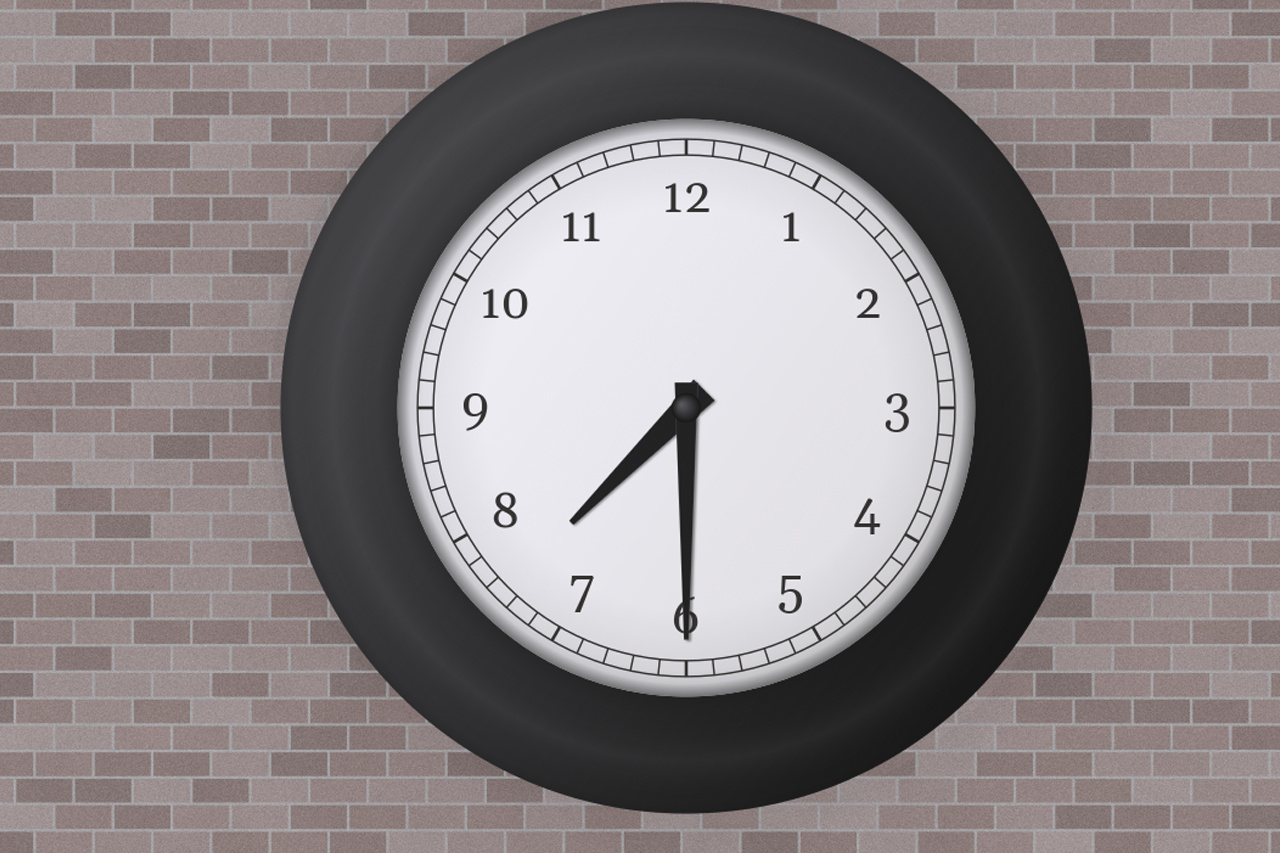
7:30
